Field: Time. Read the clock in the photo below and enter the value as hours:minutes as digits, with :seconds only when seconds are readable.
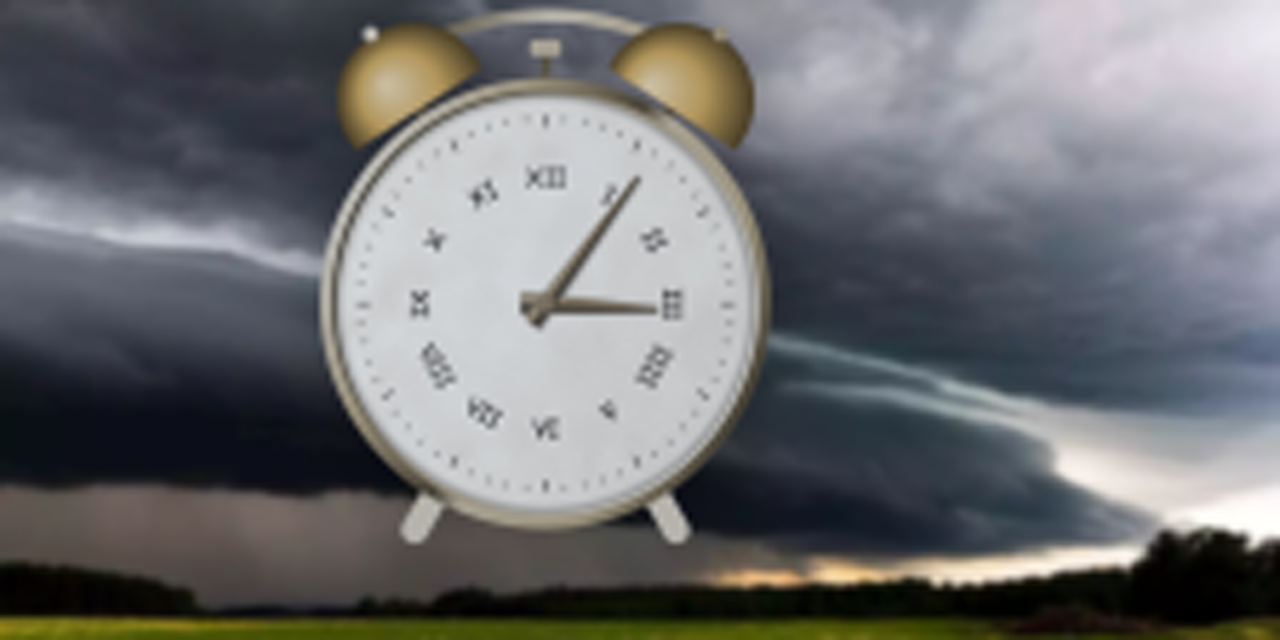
3:06
